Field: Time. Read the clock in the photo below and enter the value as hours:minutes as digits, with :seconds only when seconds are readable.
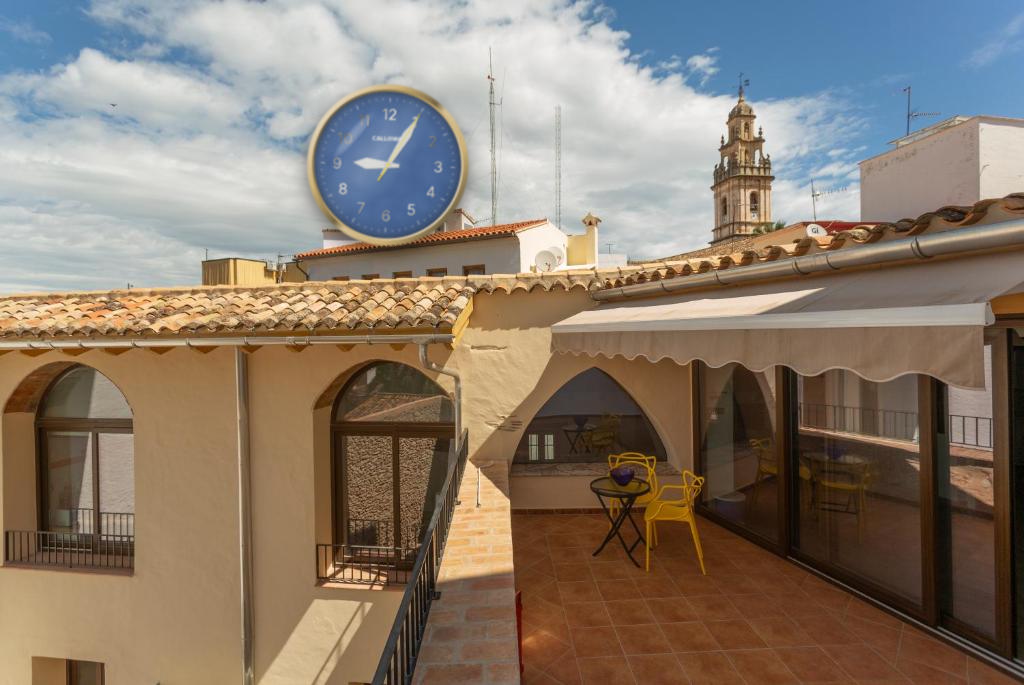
9:05:05
